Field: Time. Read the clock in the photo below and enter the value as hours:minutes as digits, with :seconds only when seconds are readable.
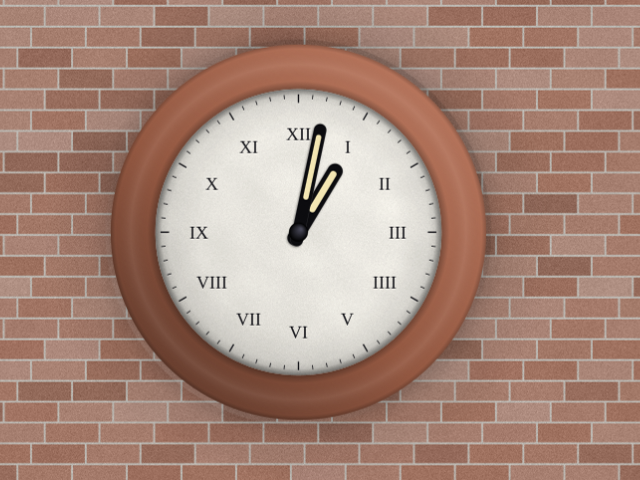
1:02
